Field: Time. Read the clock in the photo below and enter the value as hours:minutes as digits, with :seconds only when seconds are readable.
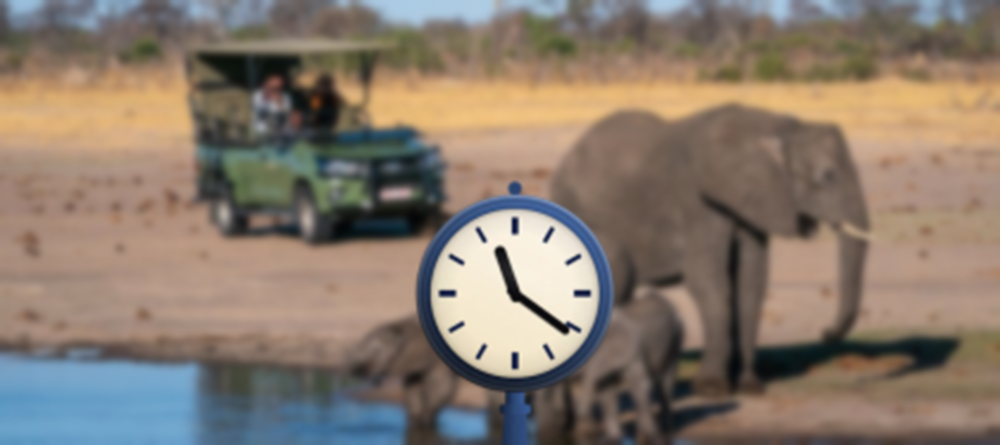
11:21
